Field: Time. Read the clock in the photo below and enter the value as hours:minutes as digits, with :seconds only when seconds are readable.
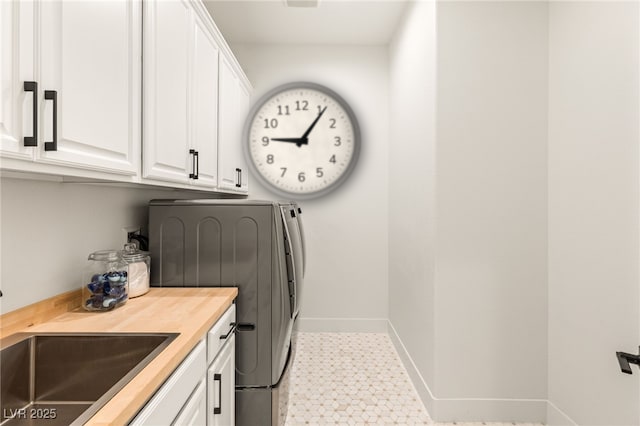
9:06
